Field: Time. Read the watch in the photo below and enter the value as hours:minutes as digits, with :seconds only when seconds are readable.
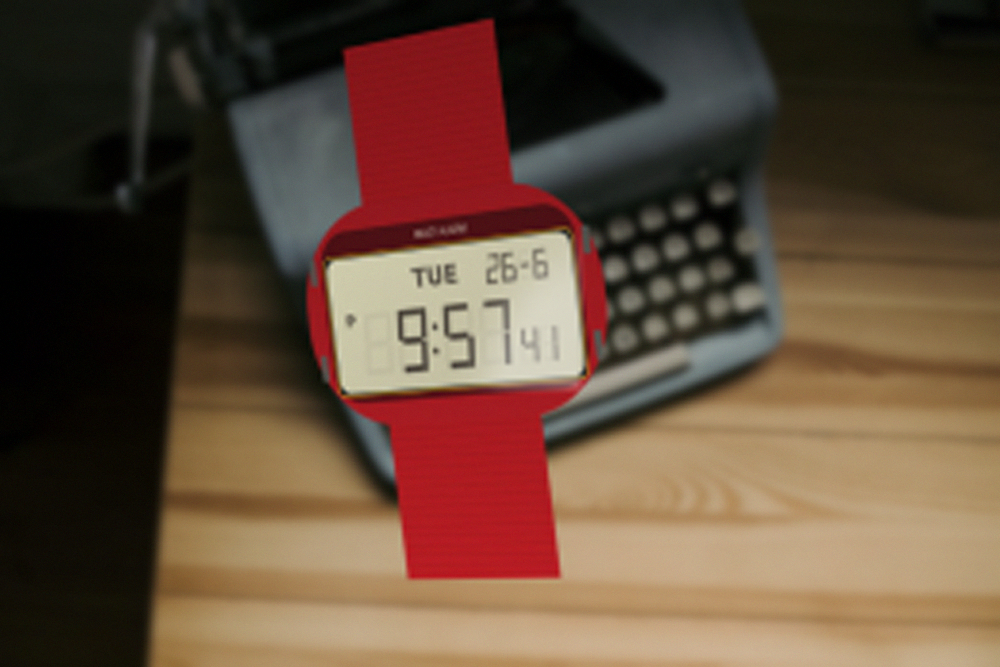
9:57:41
